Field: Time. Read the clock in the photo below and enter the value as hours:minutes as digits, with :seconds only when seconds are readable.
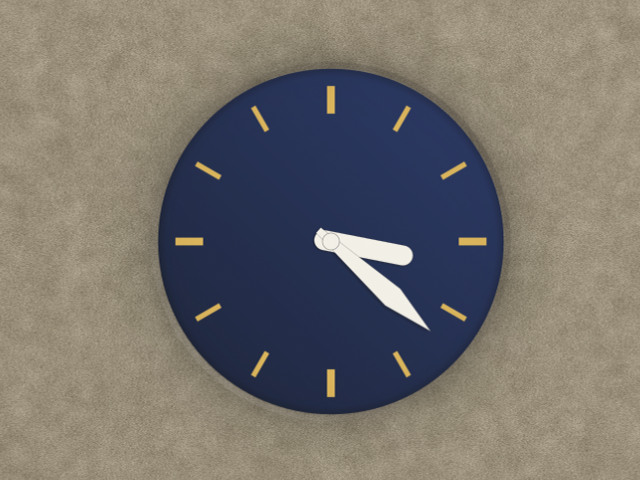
3:22
